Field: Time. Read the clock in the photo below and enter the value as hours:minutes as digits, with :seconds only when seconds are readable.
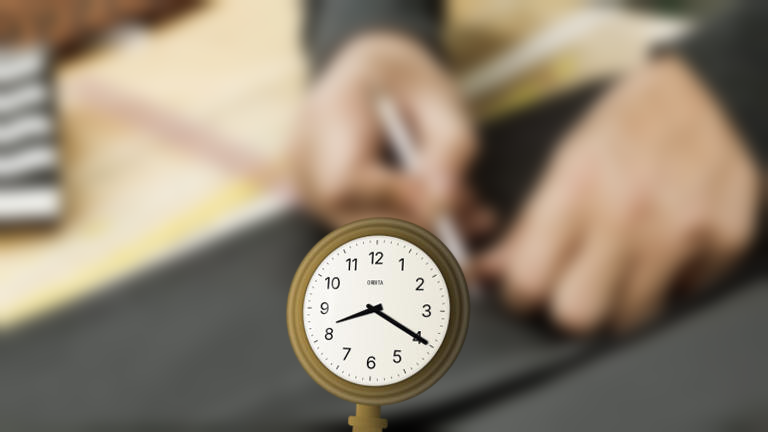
8:20
